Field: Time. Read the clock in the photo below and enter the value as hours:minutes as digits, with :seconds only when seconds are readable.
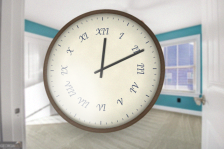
12:11
